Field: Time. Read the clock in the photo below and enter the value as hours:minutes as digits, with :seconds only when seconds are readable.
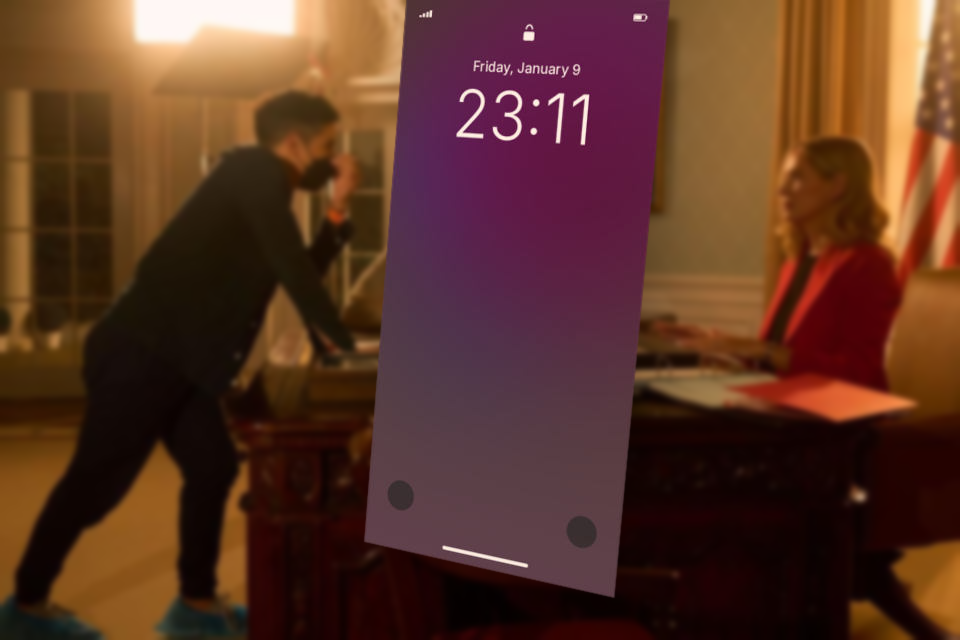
23:11
